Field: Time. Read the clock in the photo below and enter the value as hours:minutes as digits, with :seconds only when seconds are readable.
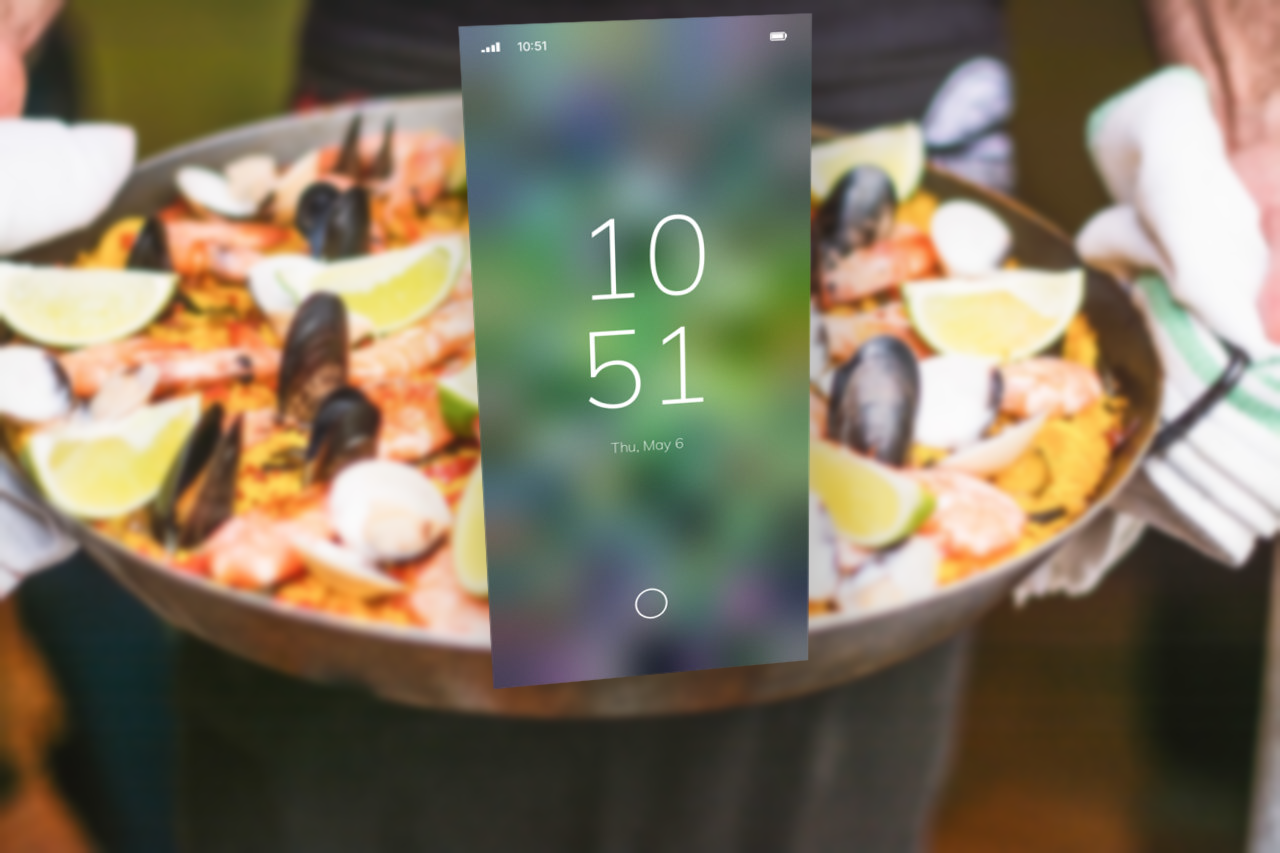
10:51
